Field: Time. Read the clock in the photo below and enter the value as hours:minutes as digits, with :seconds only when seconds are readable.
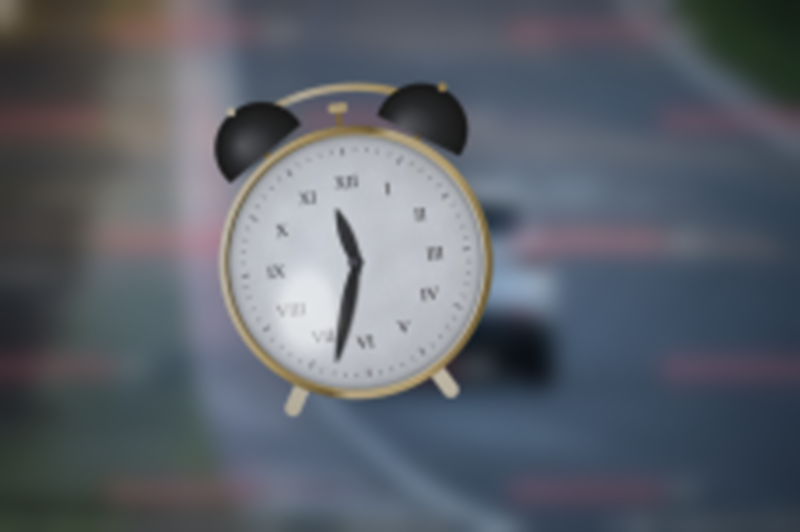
11:33
